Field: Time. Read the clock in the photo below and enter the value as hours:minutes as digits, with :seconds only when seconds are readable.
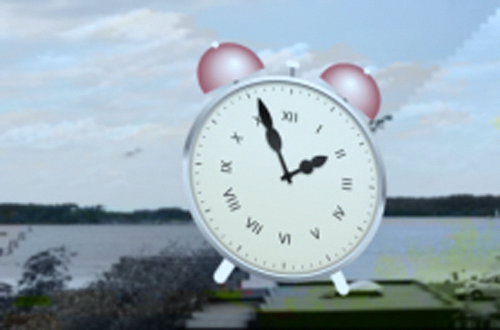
1:56
